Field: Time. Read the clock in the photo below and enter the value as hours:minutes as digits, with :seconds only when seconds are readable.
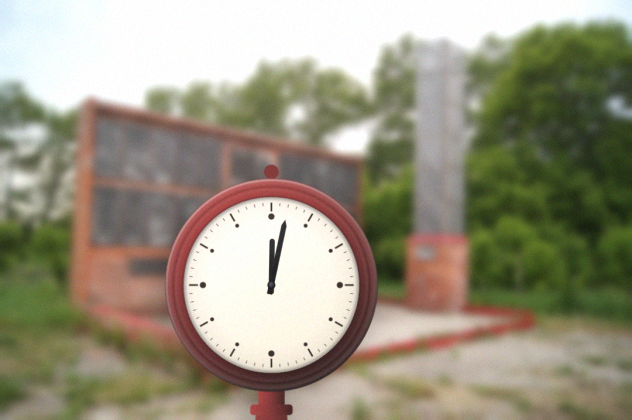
12:02
